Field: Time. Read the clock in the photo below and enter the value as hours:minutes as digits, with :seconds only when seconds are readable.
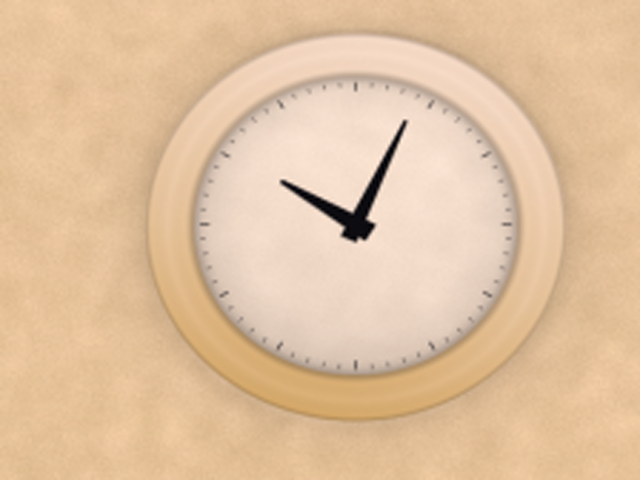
10:04
